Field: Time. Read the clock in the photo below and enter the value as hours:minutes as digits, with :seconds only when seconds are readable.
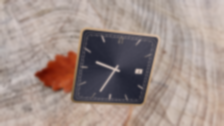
9:34
